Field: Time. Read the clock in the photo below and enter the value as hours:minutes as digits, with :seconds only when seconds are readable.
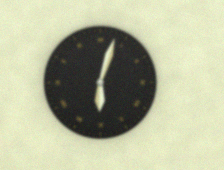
6:03
